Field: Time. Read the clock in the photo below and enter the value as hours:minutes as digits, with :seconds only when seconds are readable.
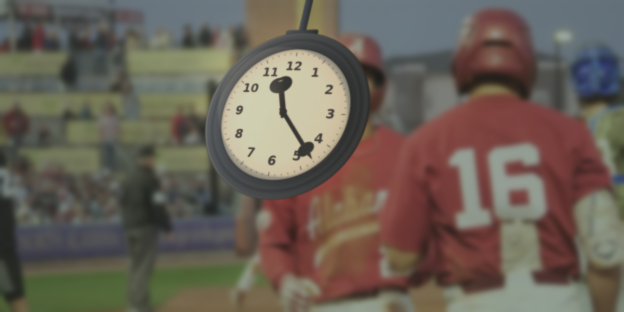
11:23
